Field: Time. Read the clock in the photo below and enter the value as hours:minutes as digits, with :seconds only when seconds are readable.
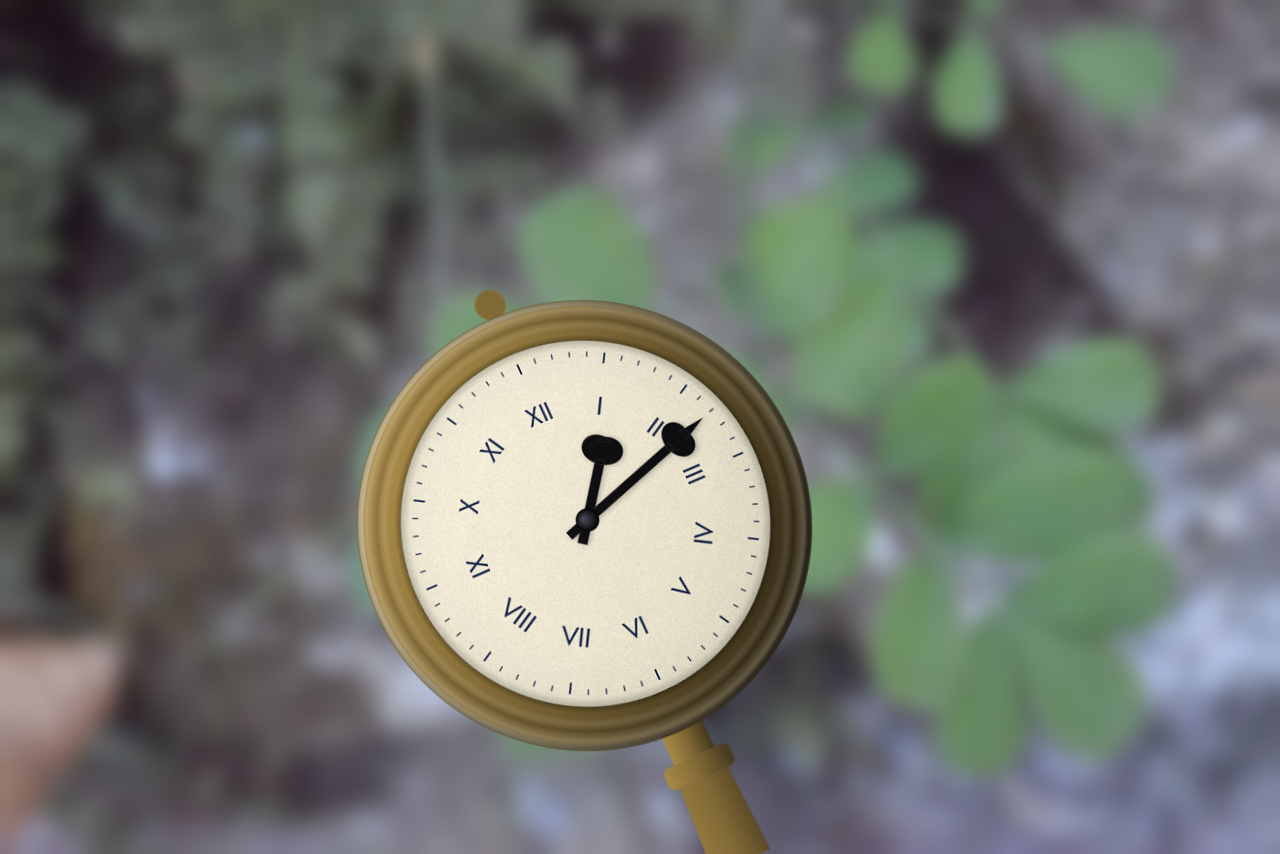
1:12
